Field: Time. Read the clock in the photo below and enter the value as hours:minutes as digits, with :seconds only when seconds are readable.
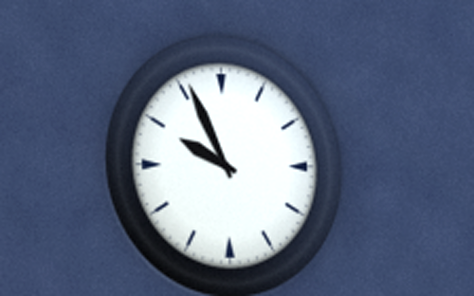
9:56
